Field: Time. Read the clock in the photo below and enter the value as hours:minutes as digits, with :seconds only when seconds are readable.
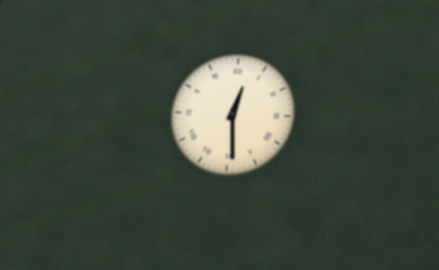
12:29
